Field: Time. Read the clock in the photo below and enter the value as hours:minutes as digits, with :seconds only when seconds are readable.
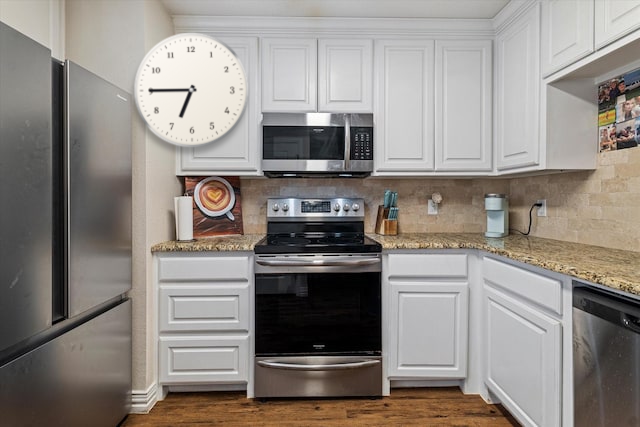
6:45
